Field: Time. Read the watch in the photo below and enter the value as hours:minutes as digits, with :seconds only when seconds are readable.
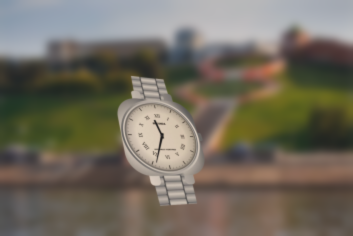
11:34
